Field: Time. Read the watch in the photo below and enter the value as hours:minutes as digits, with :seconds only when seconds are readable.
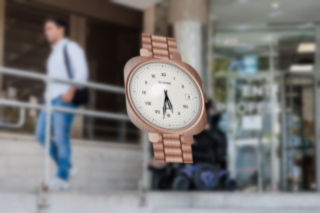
5:32
